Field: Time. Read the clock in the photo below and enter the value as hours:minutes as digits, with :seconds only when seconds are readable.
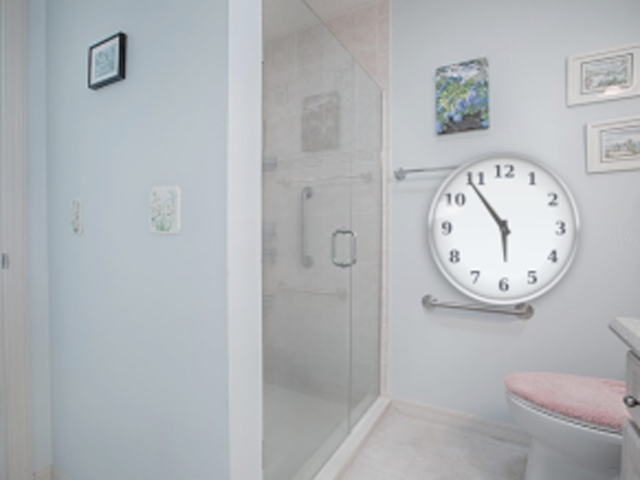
5:54
